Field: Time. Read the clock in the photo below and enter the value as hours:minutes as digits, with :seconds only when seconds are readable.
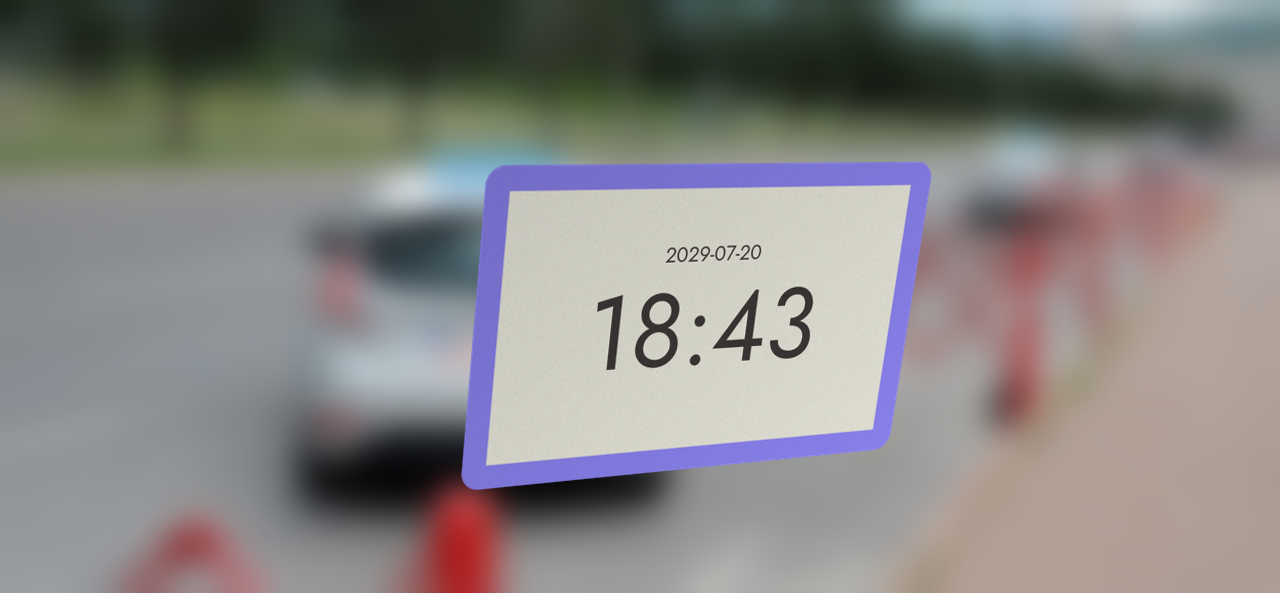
18:43
